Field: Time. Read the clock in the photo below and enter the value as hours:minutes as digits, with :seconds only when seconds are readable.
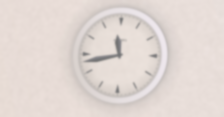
11:43
